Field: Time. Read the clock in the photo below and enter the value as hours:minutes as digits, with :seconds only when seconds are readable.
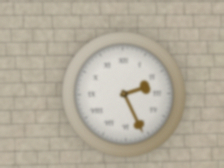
2:26
